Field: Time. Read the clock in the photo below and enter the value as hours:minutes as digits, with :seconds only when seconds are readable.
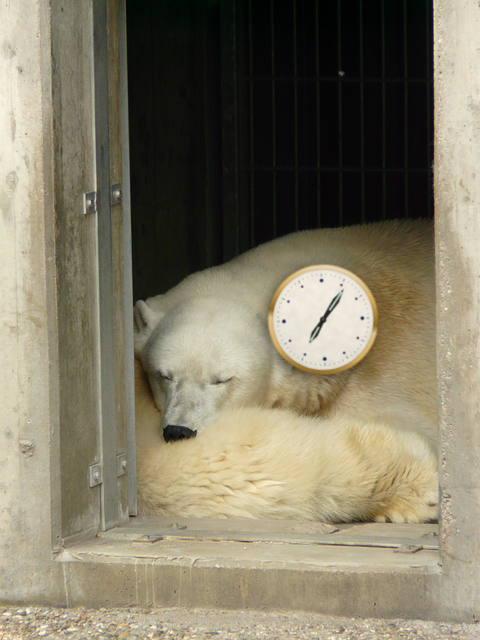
7:06
